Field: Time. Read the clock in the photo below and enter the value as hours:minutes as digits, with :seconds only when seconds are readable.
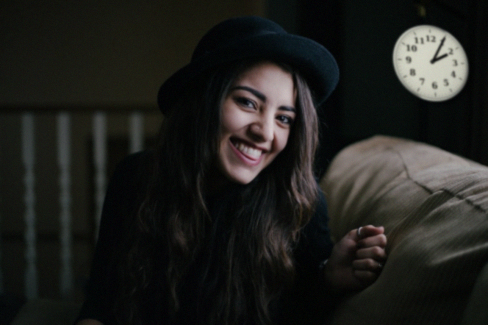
2:05
